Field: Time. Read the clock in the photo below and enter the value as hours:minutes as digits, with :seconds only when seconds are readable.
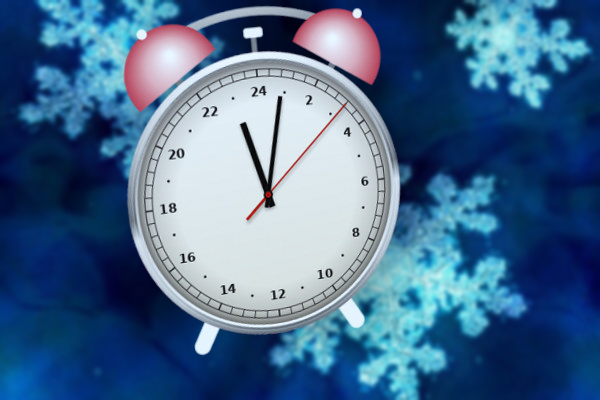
23:02:08
